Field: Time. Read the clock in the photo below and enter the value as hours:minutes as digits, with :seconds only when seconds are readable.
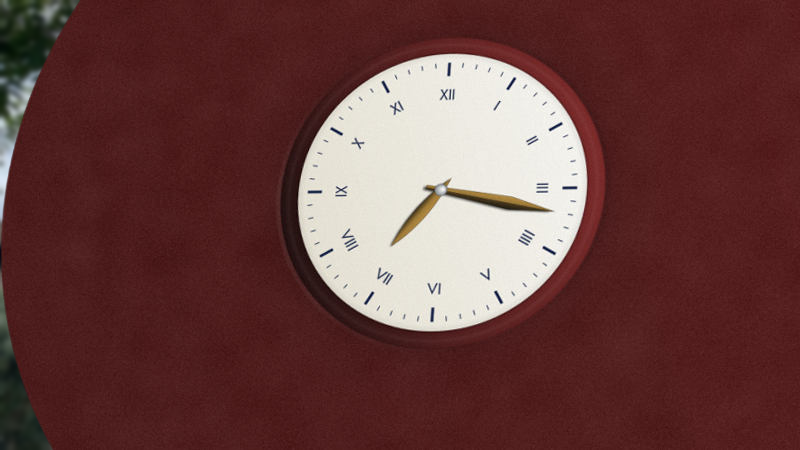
7:17
